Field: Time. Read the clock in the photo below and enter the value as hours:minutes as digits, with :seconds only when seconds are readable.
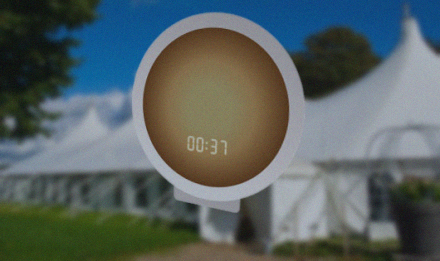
0:37
